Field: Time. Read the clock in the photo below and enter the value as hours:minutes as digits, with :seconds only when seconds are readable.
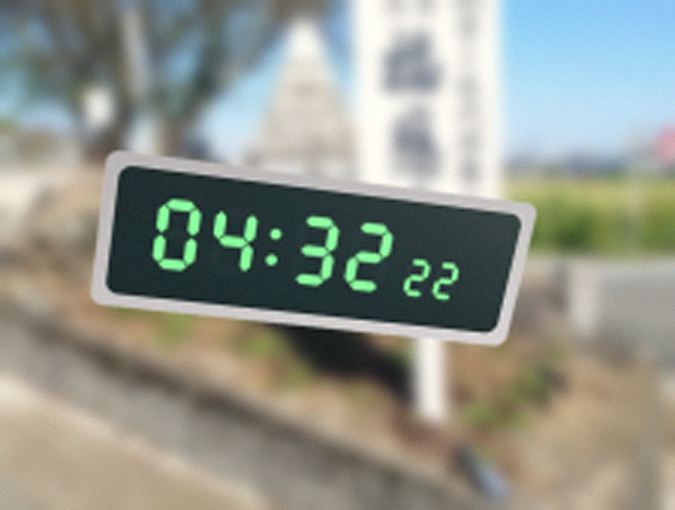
4:32:22
